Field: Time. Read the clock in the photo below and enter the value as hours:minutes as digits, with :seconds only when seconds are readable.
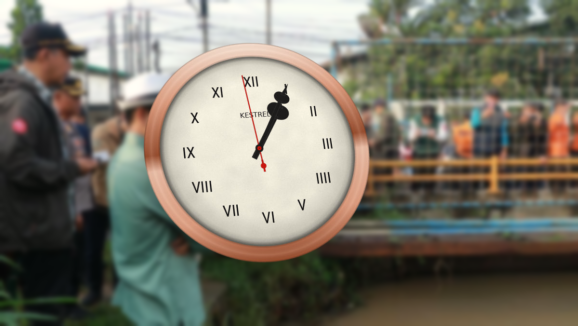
1:04:59
